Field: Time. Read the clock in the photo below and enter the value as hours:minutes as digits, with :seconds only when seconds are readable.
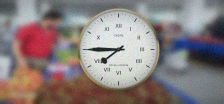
7:45
